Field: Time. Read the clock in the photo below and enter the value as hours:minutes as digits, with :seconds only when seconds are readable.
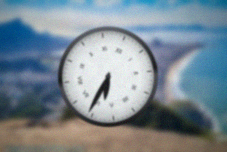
5:31
